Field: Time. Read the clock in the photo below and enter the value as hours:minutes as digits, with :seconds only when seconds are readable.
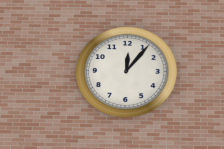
12:06
